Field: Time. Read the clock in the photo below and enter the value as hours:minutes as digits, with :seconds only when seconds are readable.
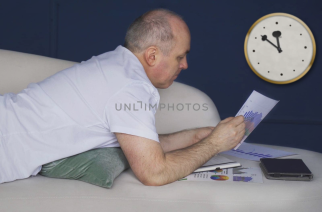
11:52
